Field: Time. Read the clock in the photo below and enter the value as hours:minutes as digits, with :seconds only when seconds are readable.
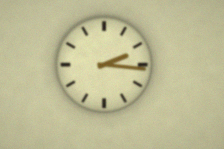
2:16
